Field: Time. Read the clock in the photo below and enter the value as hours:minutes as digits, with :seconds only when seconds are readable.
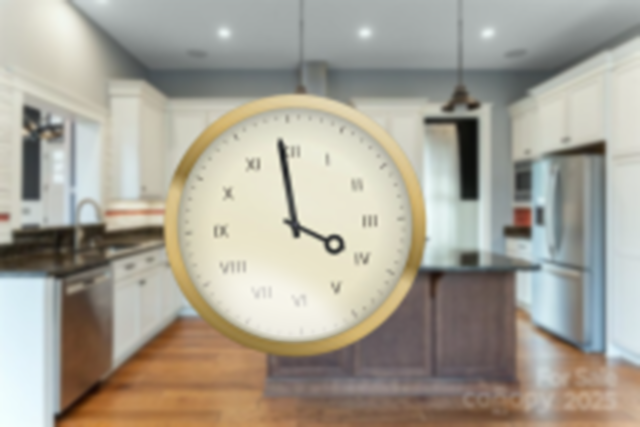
3:59
